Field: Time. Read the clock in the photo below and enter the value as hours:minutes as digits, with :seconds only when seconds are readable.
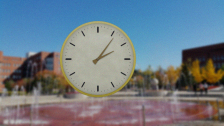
2:06
